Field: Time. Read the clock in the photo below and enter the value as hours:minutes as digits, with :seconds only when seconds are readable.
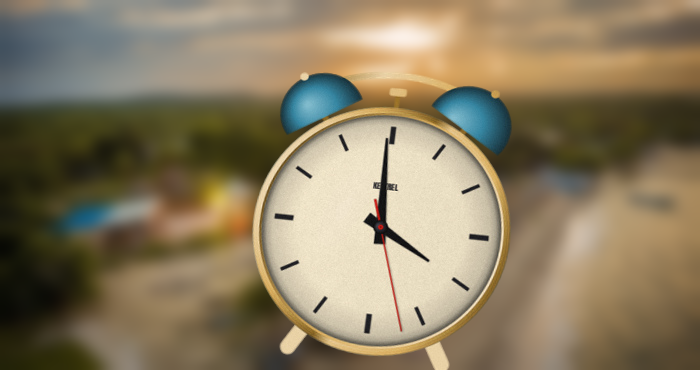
3:59:27
